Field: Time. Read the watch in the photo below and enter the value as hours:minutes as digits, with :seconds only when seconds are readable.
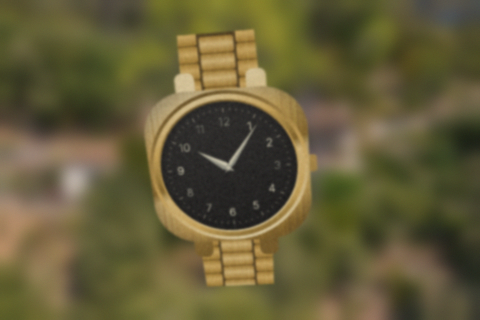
10:06
